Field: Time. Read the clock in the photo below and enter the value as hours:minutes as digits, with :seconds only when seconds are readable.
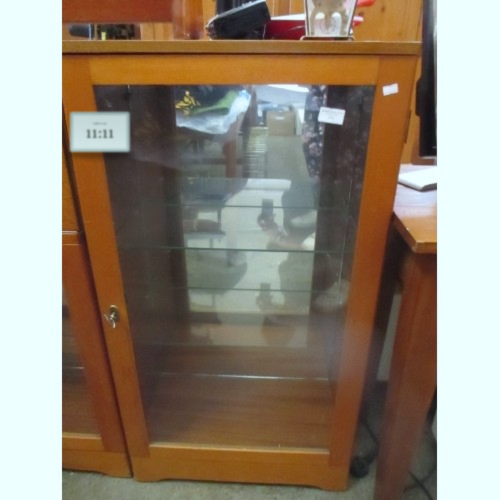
11:11
